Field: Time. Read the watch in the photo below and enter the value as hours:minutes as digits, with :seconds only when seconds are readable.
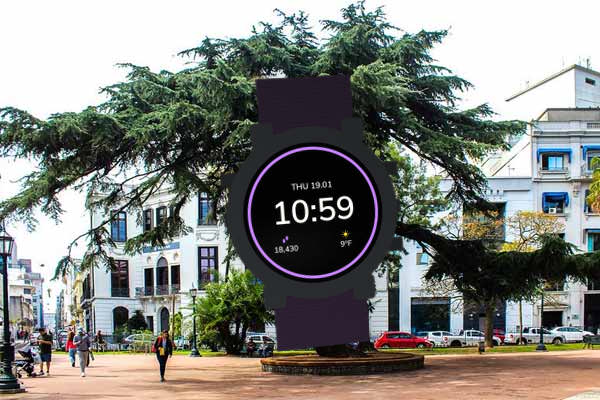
10:59
